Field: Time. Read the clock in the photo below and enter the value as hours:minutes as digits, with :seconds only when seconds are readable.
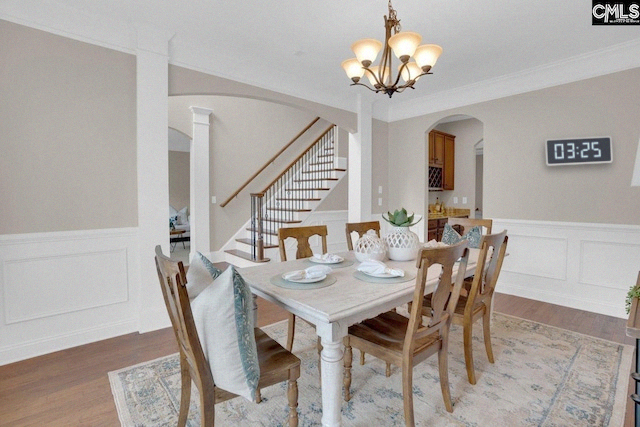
3:25
